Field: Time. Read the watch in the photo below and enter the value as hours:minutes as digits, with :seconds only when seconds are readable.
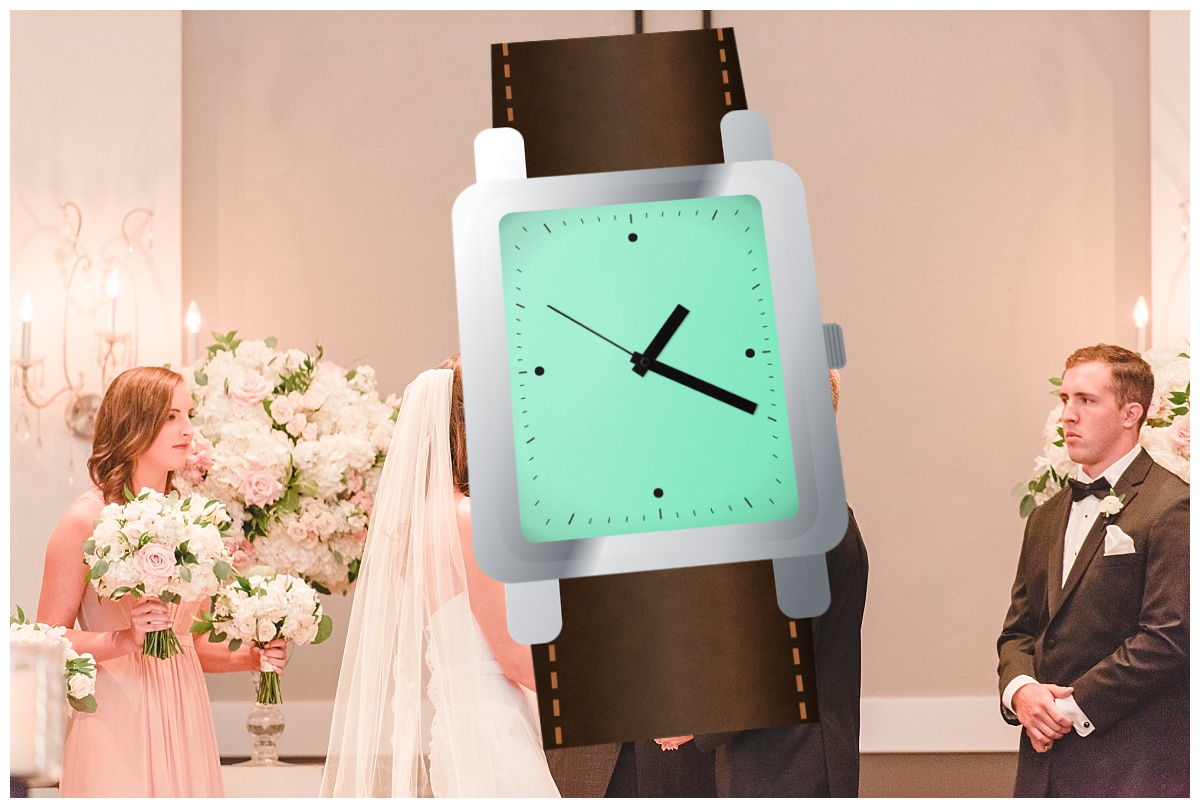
1:19:51
